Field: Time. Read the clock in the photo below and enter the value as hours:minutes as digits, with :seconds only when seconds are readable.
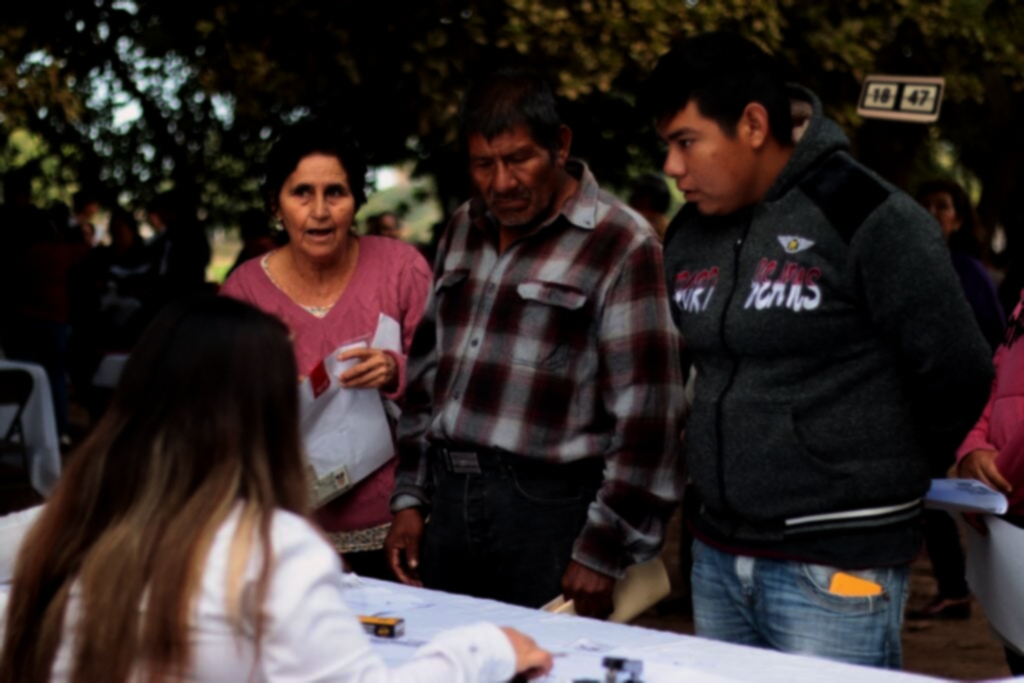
18:47
